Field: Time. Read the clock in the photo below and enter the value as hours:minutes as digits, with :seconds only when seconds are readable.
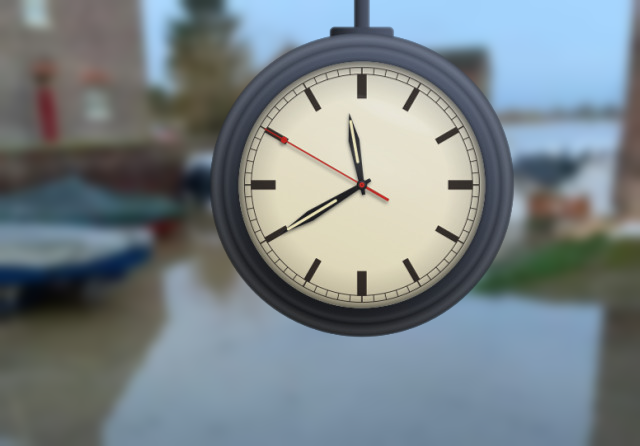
11:39:50
